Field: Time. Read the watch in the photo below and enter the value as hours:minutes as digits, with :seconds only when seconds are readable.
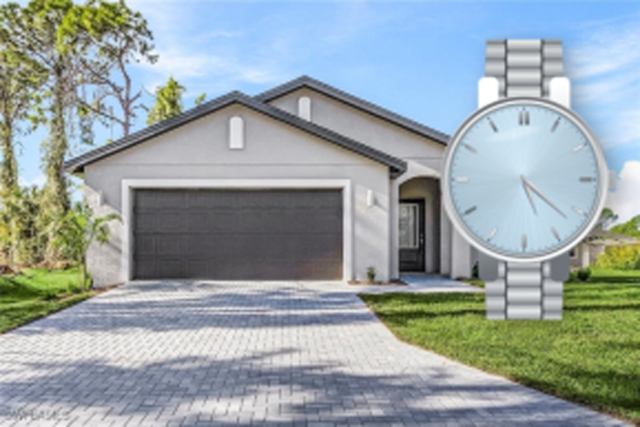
5:22
